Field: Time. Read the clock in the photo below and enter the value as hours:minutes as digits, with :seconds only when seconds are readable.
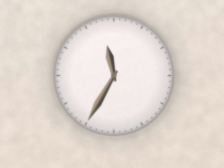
11:35
